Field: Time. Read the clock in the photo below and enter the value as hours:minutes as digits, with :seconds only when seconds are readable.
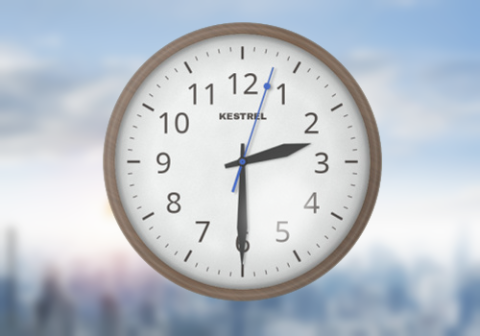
2:30:03
